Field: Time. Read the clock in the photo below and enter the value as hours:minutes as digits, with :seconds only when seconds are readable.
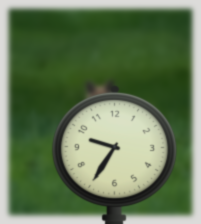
9:35
